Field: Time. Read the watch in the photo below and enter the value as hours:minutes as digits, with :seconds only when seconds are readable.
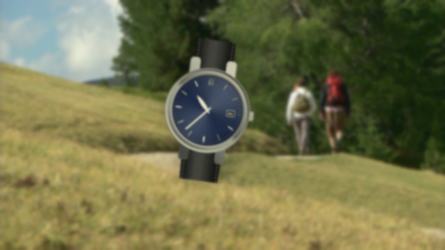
10:37
